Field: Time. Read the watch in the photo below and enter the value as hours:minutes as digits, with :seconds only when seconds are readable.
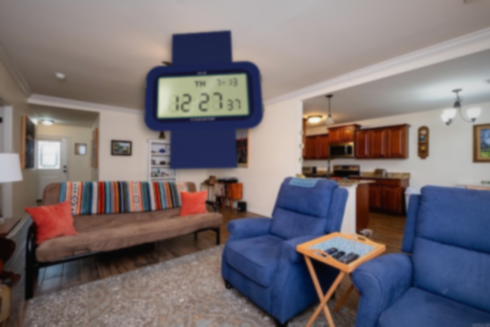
12:27
